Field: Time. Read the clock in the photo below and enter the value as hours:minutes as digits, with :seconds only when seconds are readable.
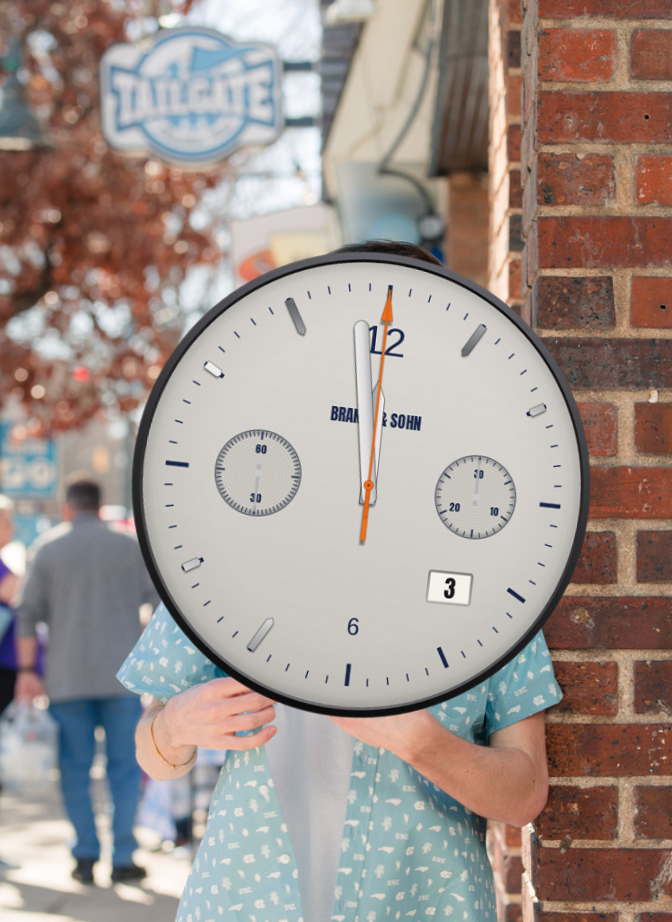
11:58:30
